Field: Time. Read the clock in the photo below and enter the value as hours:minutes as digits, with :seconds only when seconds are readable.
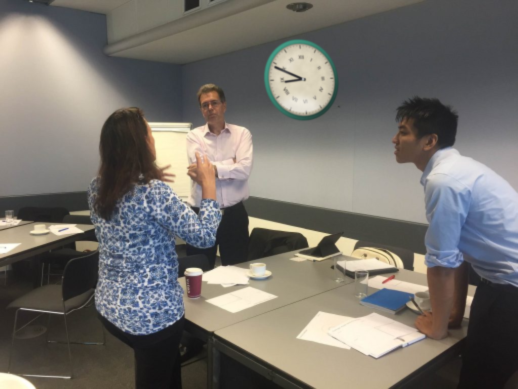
8:49
